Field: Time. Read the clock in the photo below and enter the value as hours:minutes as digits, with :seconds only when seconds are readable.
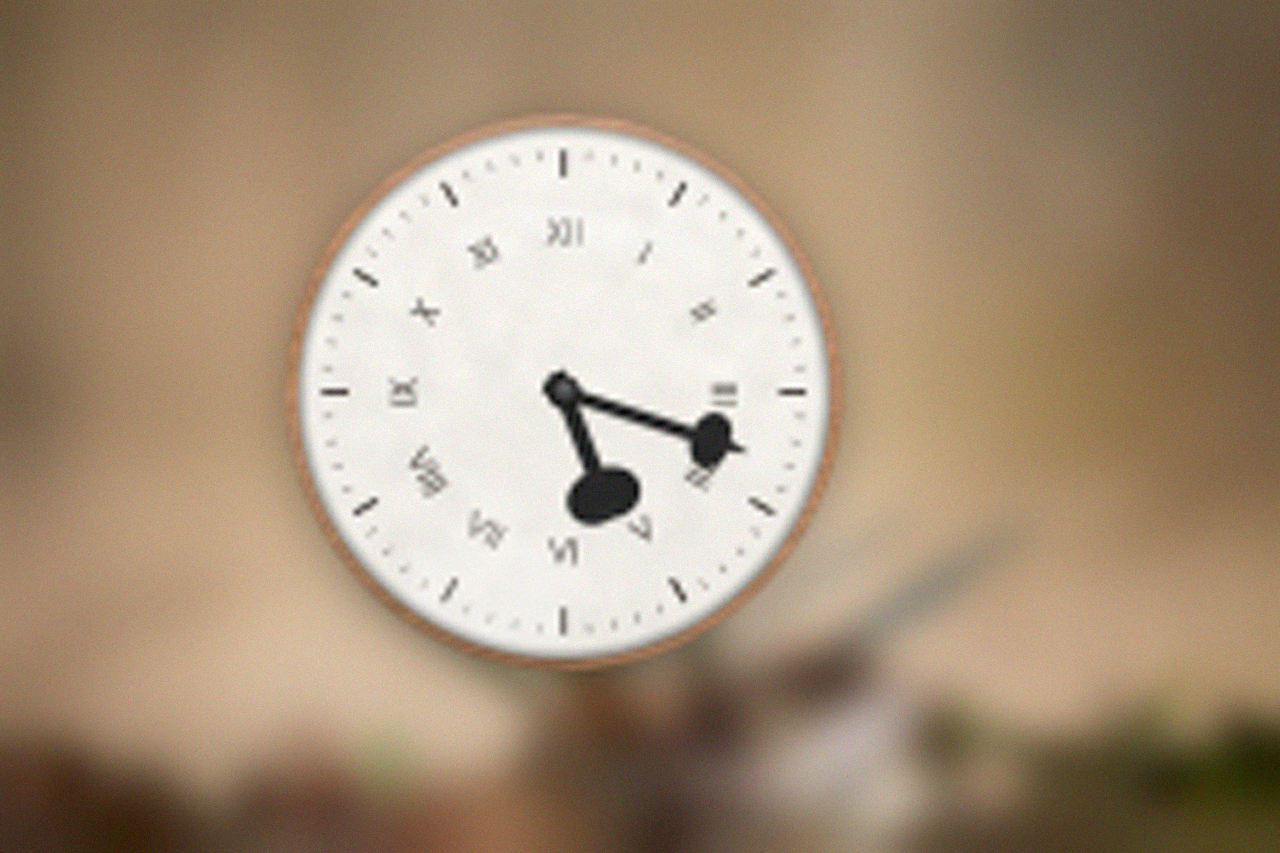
5:18
